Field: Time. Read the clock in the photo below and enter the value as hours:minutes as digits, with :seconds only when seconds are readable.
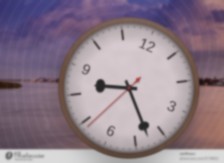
8:22:34
